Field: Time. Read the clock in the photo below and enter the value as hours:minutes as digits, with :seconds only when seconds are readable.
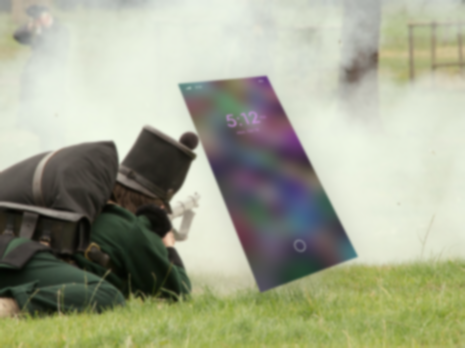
5:12
